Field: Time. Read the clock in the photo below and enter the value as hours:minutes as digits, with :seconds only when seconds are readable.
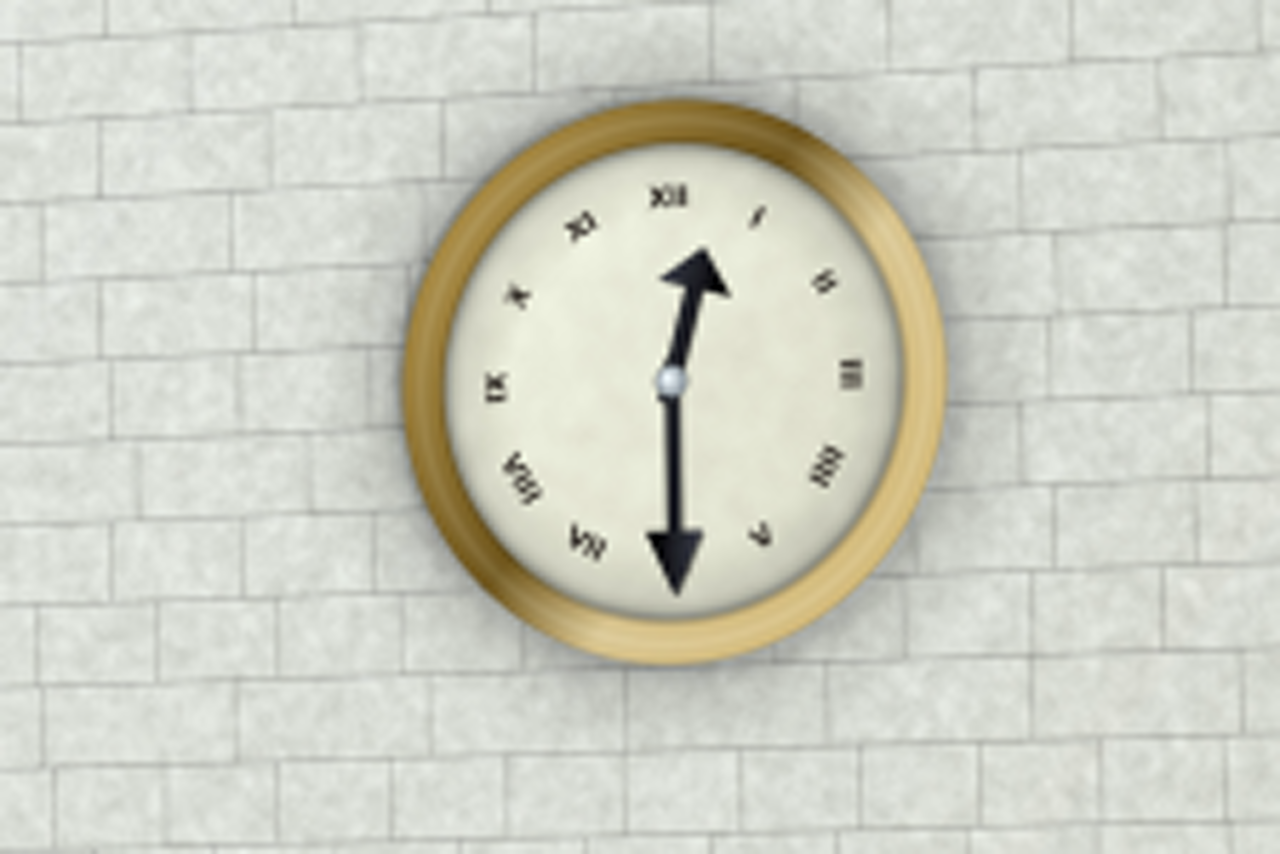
12:30
